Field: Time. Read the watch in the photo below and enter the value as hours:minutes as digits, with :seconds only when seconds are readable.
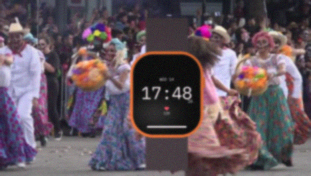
17:48
